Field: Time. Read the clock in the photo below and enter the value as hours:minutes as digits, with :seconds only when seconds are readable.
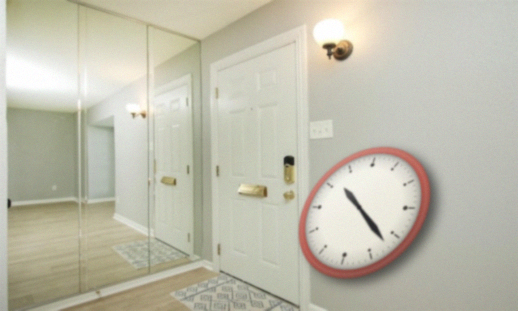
10:22
